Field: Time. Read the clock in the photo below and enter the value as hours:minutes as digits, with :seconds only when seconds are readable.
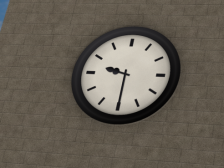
9:30
